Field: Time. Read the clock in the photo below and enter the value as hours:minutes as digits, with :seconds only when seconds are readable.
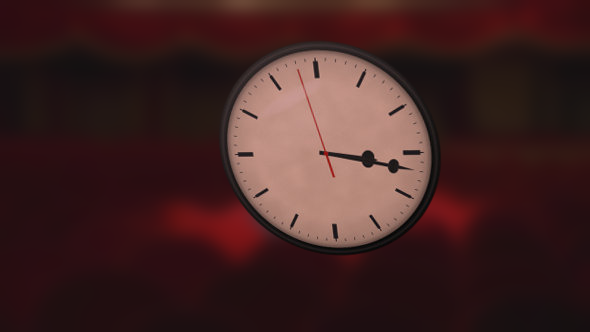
3:16:58
